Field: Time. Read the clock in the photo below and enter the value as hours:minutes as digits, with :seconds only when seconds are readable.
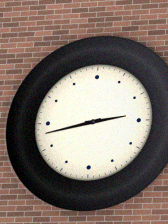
2:43
